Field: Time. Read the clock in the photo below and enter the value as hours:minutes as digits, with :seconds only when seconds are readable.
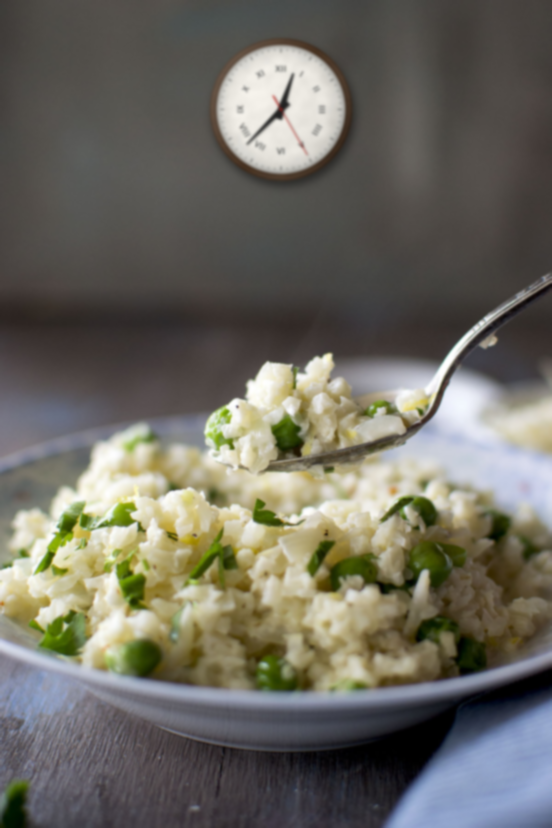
12:37:25
